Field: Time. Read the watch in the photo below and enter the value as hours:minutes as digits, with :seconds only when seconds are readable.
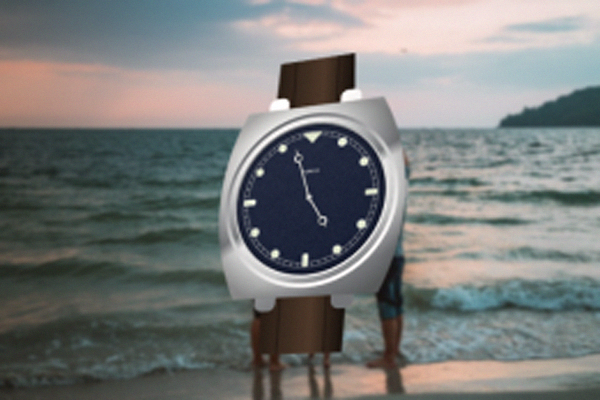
4:57
